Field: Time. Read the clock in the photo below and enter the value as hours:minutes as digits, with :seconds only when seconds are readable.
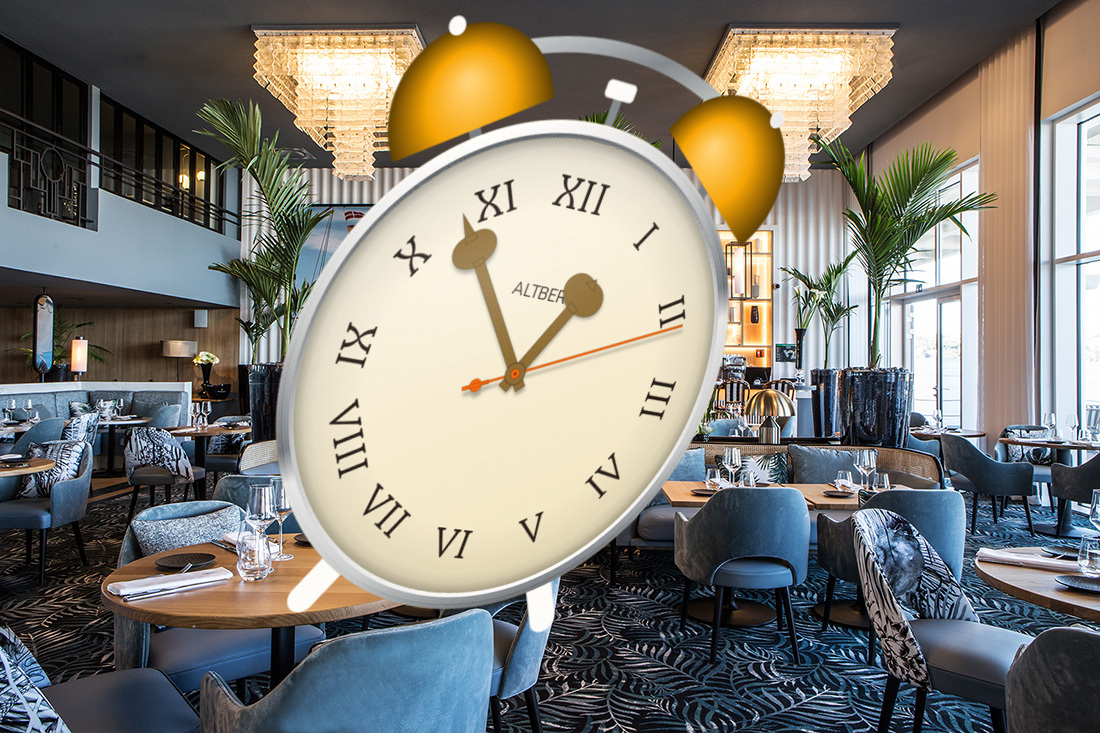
12:53:11
